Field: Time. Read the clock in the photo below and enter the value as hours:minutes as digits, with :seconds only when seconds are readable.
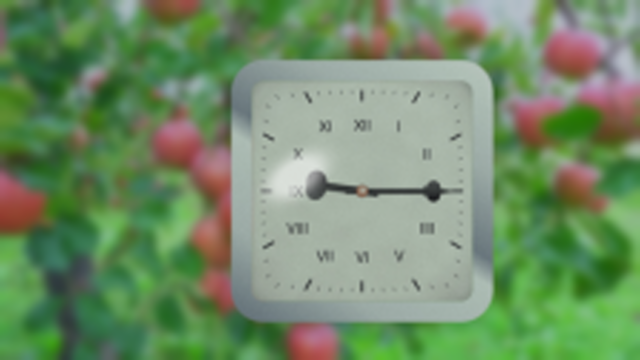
9:15
